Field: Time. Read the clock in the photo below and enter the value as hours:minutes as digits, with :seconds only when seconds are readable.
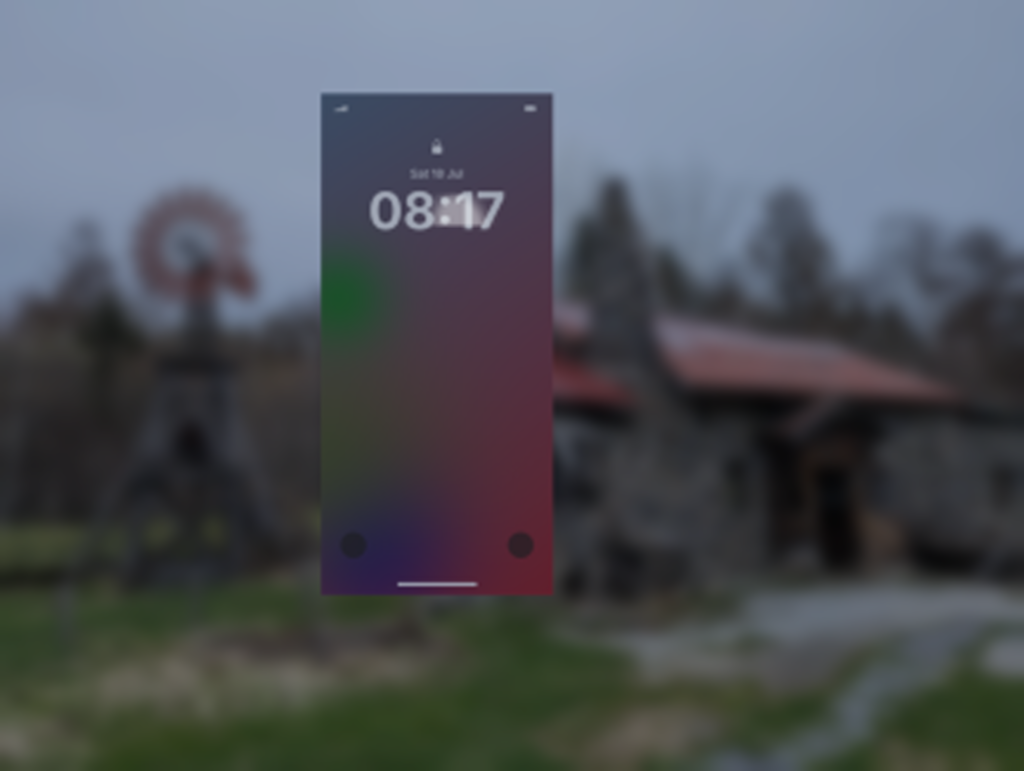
8:17
